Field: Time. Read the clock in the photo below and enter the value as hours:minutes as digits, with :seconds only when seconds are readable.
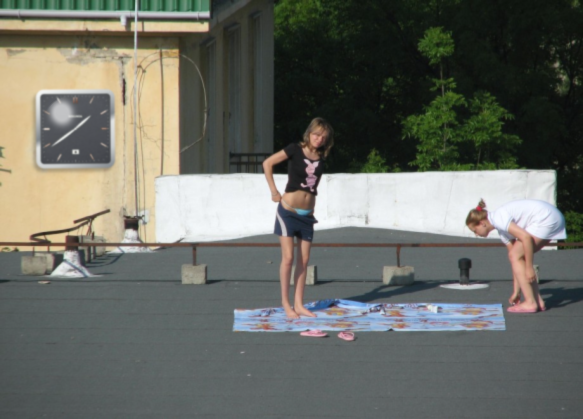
1:39
